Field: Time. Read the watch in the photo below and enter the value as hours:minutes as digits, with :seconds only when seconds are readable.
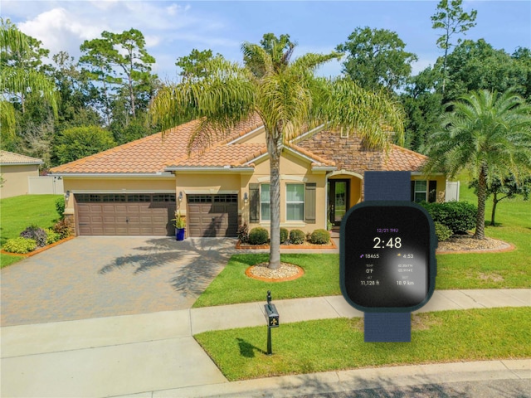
2:48
